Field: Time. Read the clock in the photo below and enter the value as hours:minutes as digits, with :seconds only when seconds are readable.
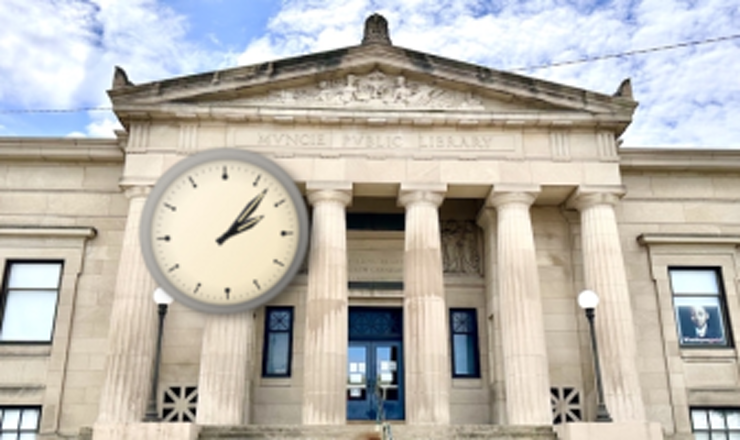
2:07
